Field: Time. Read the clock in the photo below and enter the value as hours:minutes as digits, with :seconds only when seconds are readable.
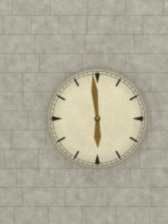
5:59
